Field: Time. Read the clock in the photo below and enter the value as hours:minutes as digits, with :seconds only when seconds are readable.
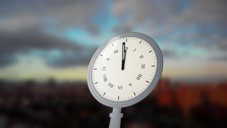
11:59
